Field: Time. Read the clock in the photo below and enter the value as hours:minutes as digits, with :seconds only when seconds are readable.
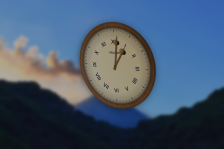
1:01
